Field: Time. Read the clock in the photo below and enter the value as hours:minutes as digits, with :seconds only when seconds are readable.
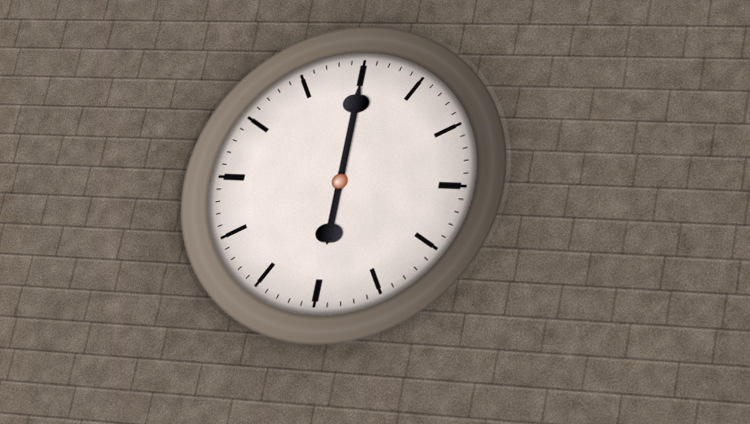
6:00
